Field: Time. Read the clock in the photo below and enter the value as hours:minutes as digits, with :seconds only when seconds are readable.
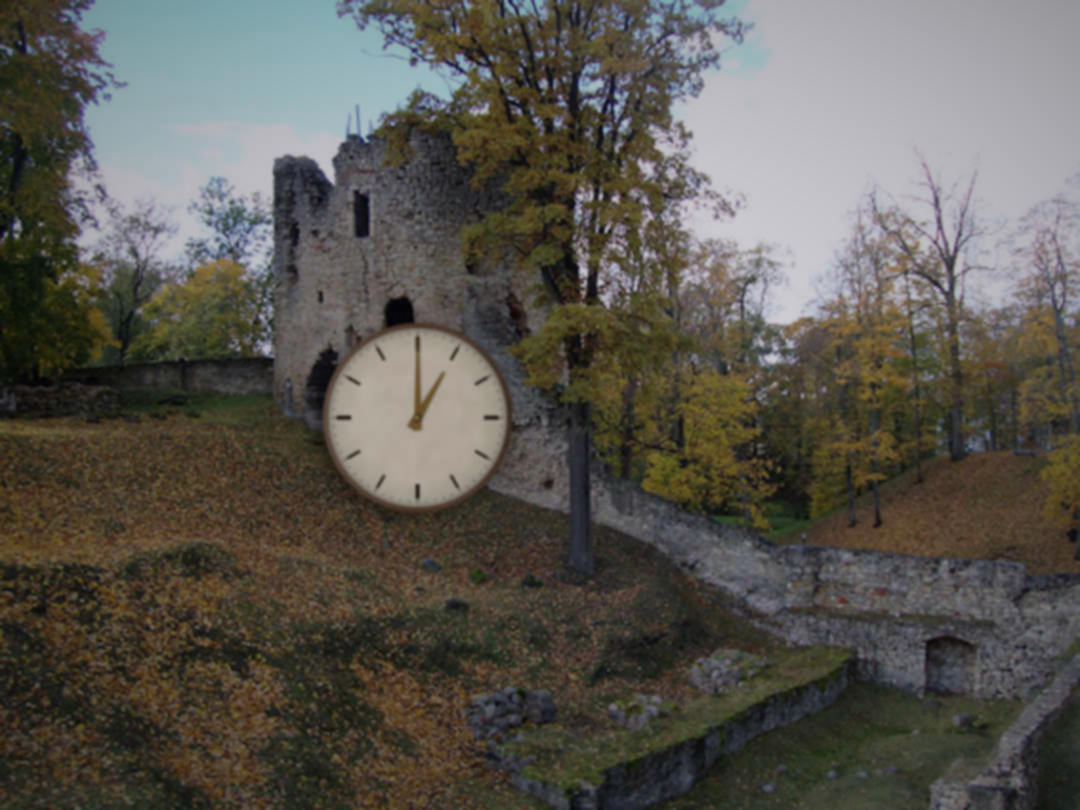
1:00
